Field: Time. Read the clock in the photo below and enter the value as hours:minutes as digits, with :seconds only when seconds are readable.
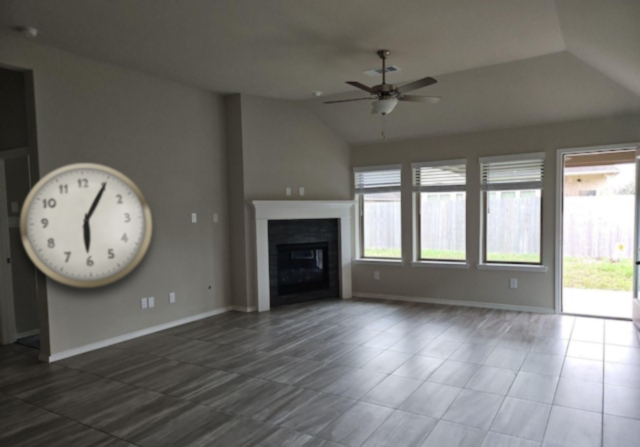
6:05
